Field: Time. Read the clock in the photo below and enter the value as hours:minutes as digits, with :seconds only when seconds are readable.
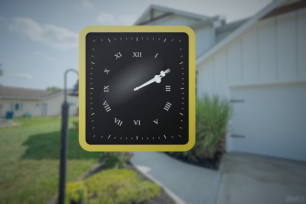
2:10
